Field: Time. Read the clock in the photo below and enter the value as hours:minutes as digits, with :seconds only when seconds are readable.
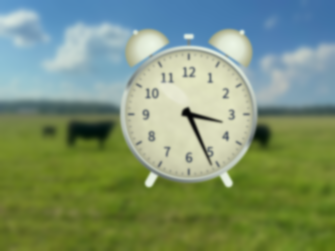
3:26
